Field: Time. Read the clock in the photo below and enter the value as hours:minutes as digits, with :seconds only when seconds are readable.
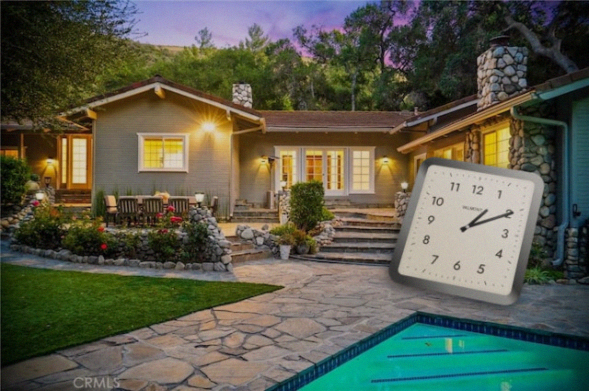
1:10
